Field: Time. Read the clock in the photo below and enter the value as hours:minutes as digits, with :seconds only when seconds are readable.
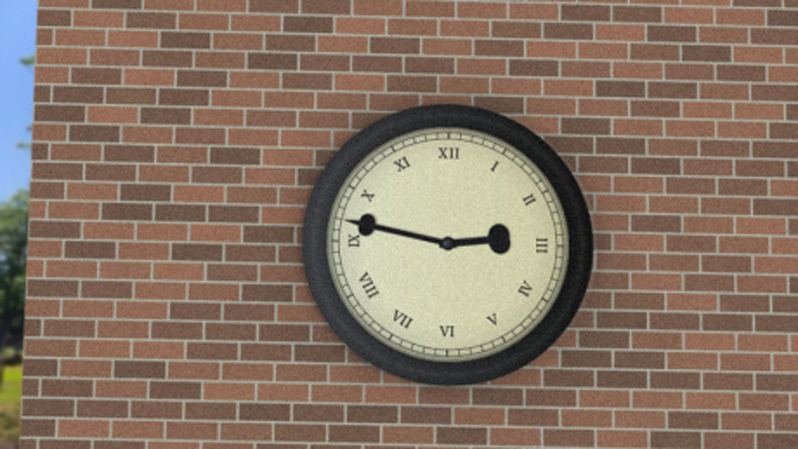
2:47
